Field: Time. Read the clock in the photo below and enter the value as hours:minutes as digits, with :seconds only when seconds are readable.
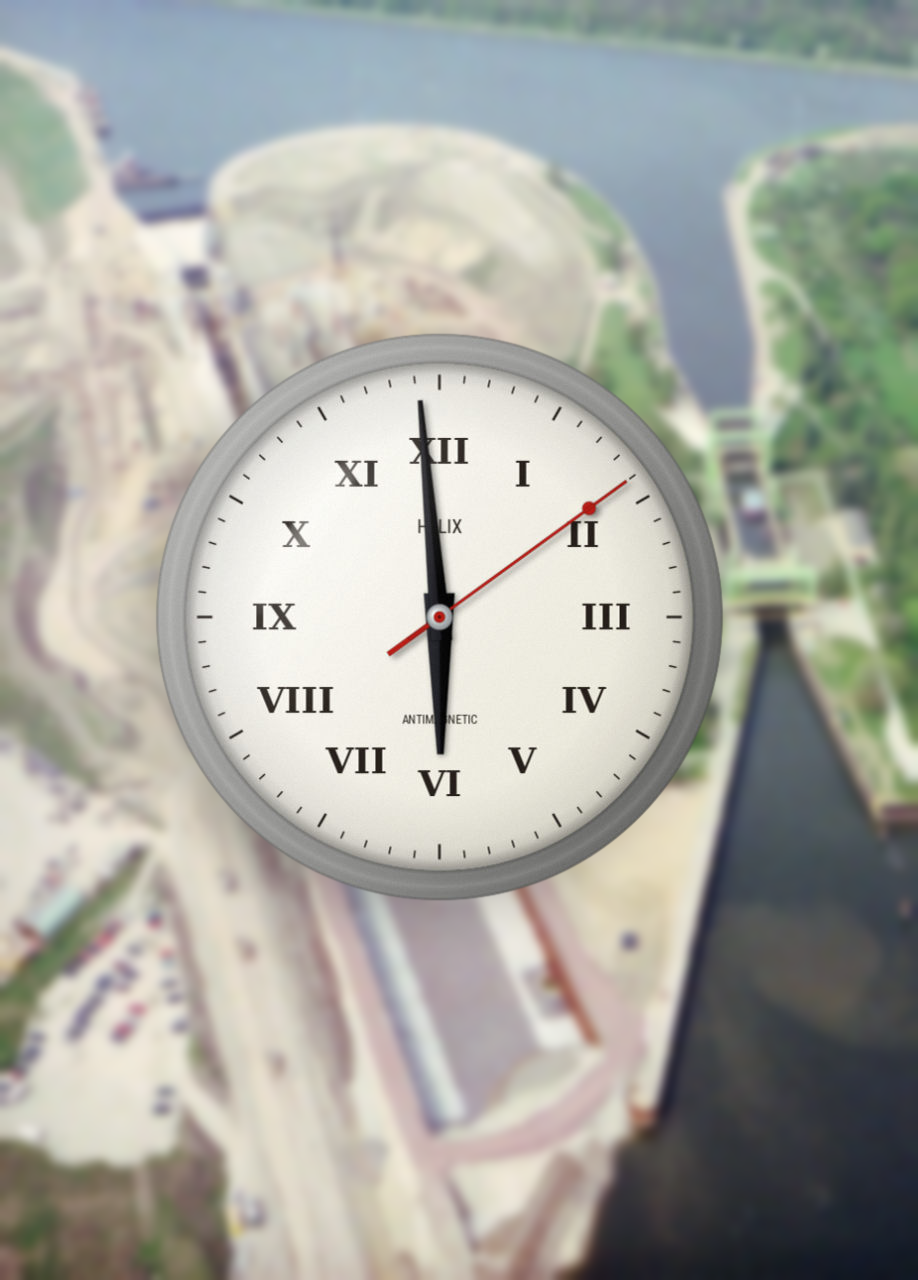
5:59:09
